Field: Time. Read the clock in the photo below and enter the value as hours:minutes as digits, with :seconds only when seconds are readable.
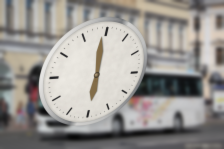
5:59
